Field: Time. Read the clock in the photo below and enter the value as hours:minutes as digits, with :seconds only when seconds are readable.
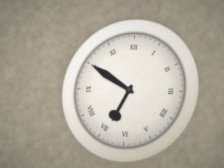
6:50
